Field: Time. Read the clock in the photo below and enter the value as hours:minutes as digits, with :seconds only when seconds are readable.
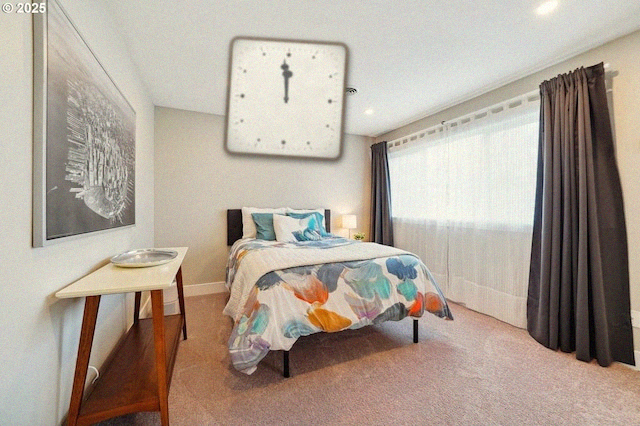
11:59
